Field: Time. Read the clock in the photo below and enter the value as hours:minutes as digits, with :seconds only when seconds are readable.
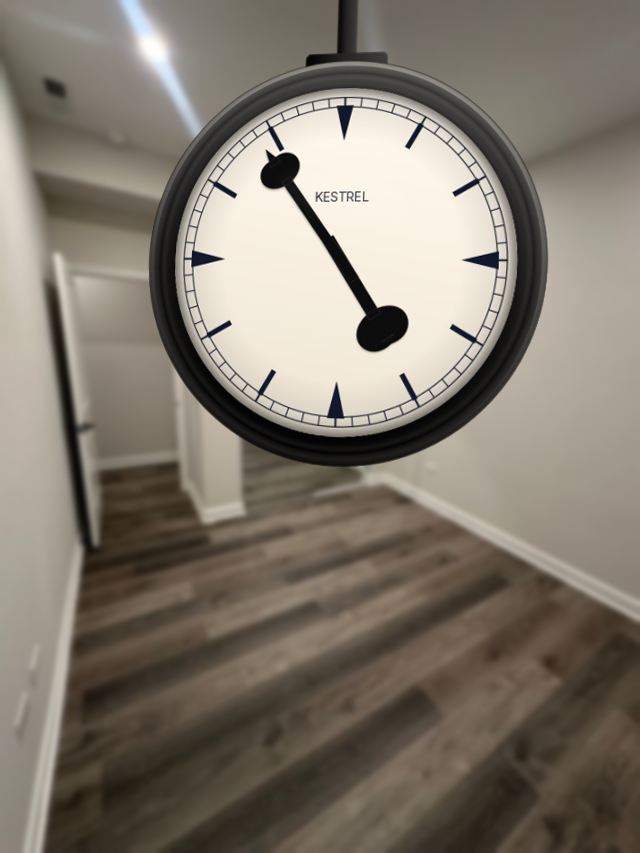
4:54
